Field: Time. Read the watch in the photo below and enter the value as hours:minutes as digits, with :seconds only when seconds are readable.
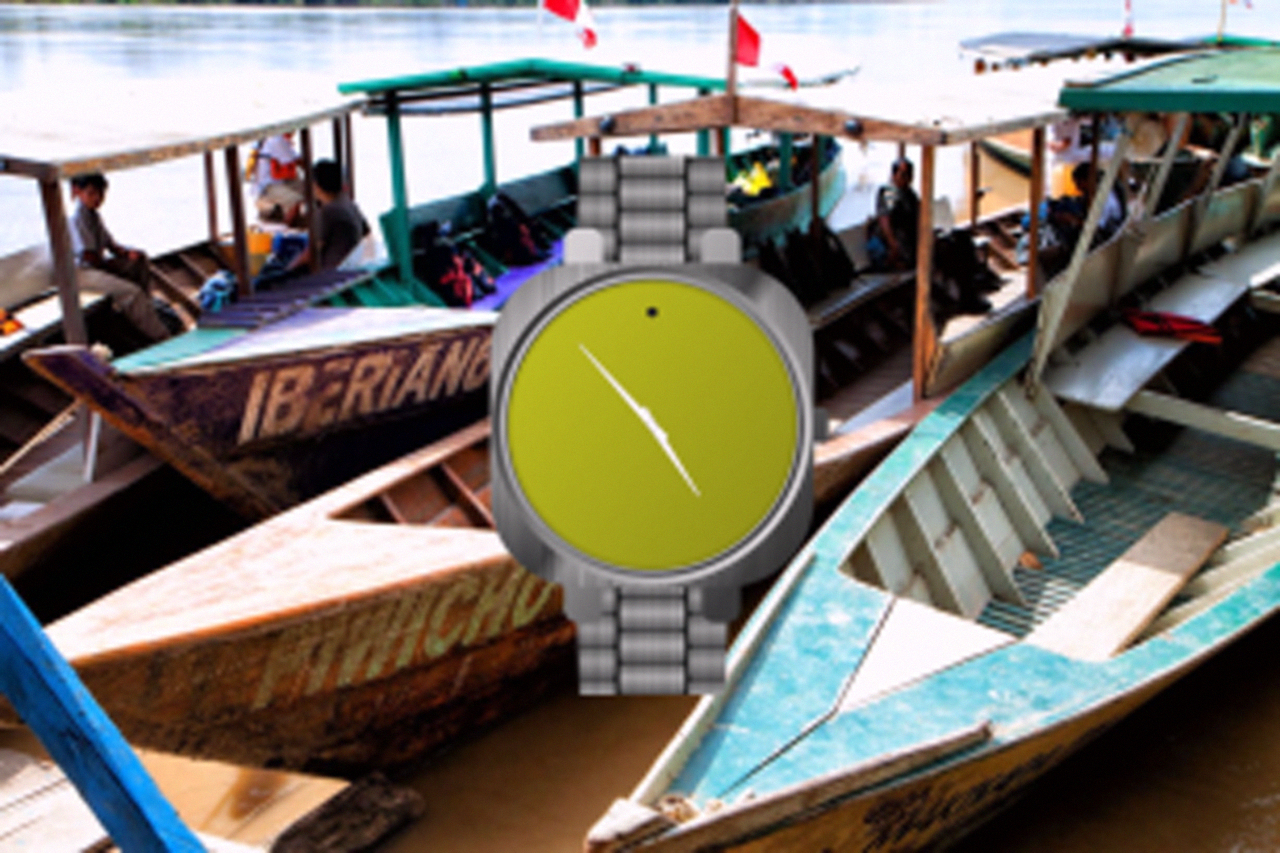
4:53
